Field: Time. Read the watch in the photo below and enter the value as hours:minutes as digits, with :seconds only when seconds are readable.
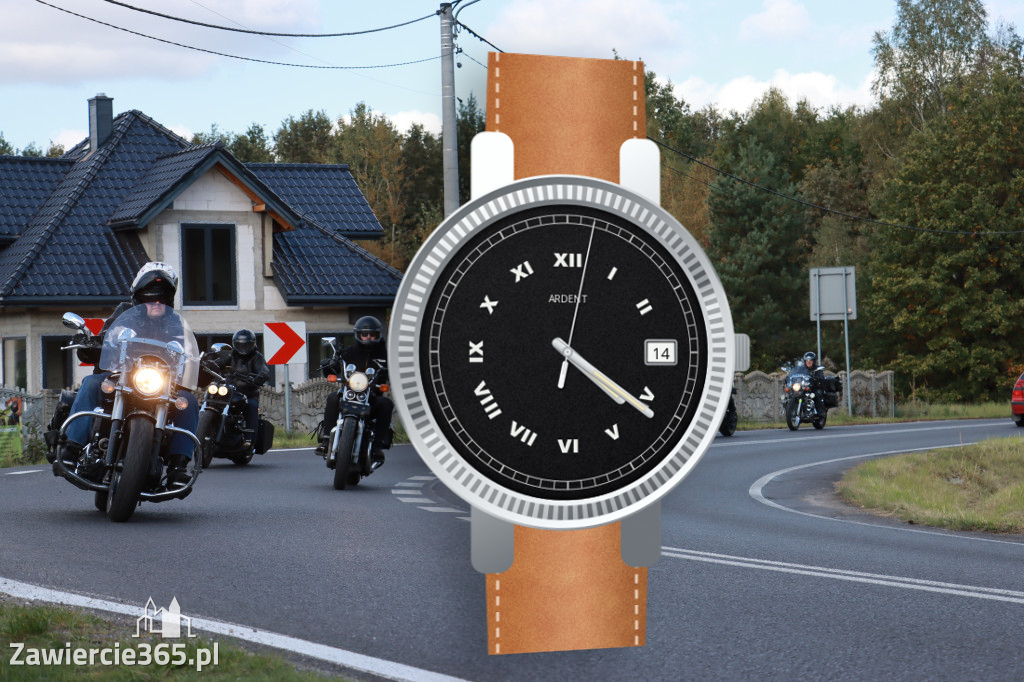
4:21:02
